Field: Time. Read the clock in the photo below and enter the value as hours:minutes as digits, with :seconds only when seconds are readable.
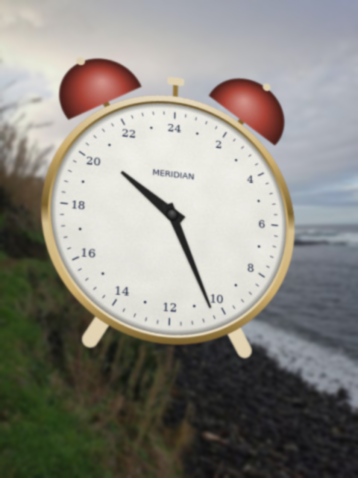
20:26
